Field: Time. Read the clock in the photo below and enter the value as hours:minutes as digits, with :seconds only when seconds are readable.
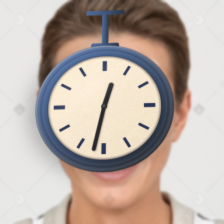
12:32
